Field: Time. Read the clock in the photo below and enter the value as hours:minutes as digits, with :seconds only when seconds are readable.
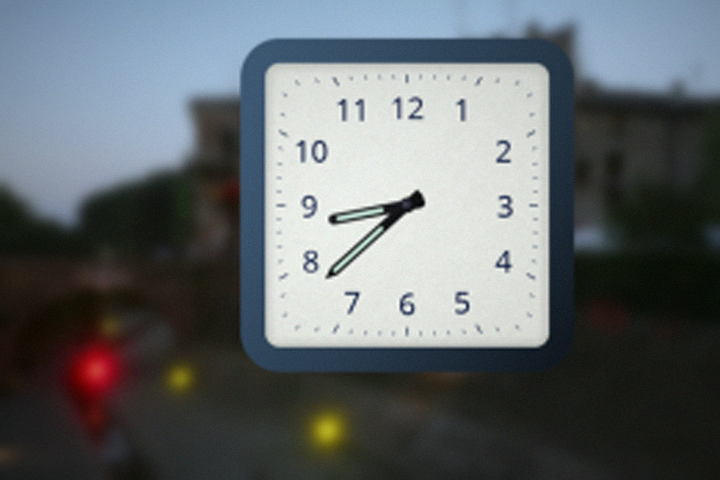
8:38
